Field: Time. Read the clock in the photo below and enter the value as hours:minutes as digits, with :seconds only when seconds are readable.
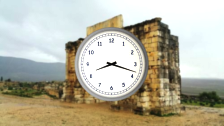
8:18
